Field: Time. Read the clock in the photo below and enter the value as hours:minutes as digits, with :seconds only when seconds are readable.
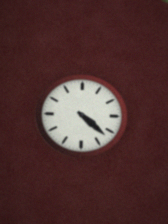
4:22
